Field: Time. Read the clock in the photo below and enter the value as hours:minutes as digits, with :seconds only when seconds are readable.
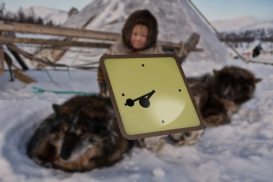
7:42
